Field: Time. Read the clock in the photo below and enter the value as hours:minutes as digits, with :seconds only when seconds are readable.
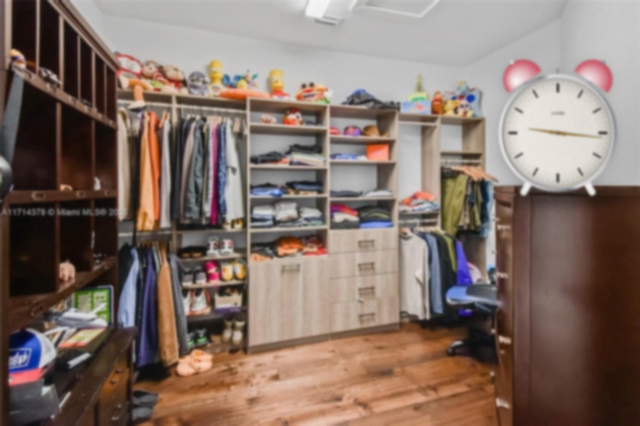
9:16
